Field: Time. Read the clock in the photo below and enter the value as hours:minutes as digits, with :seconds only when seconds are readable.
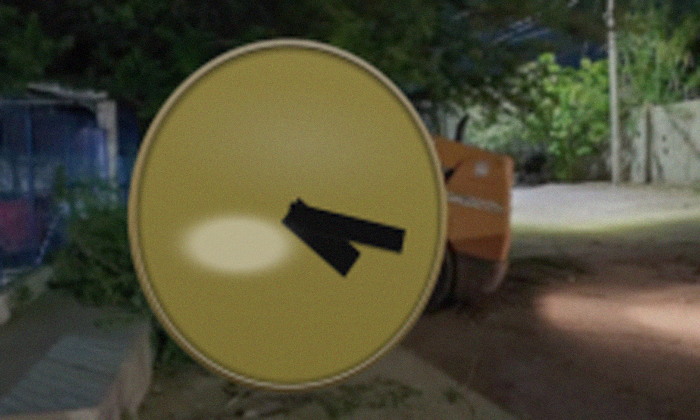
4:17
